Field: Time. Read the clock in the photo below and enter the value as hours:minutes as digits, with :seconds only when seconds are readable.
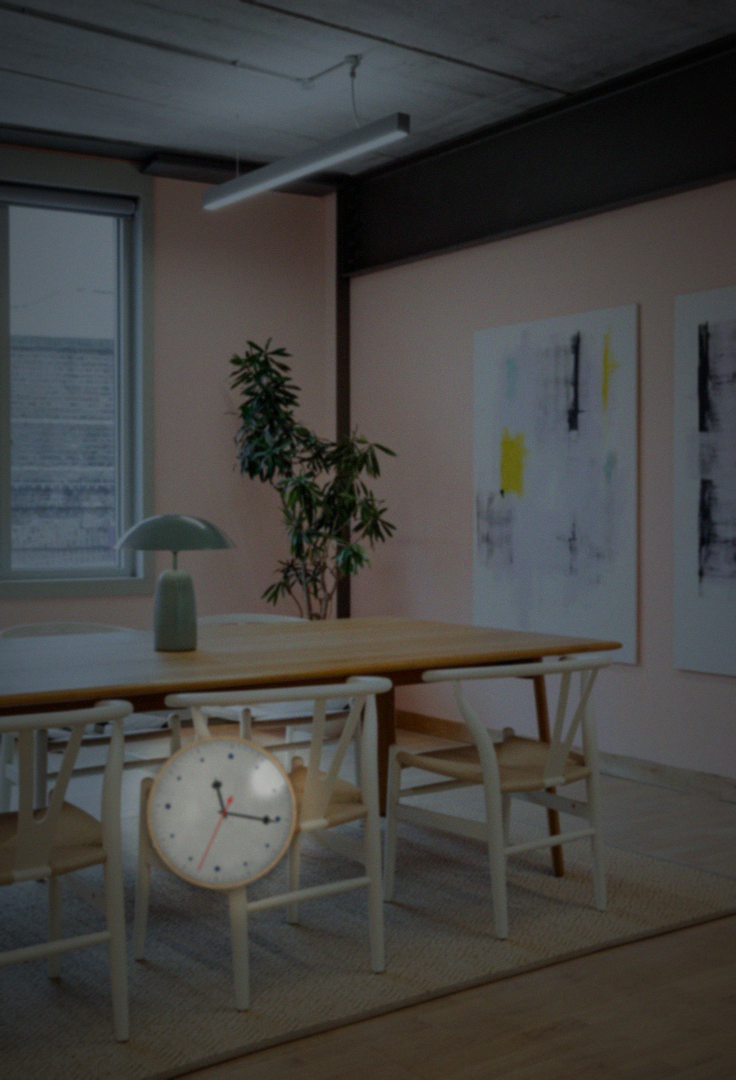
11:15:33
